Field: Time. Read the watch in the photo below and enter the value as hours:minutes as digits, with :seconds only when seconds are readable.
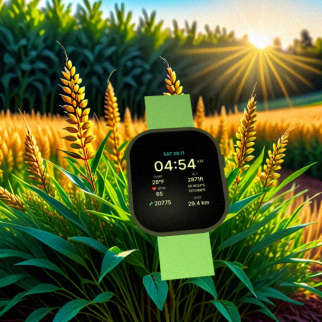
4:54
